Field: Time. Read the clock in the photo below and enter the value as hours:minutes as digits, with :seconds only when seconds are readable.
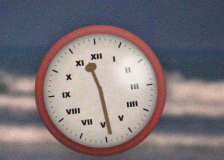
11:29
